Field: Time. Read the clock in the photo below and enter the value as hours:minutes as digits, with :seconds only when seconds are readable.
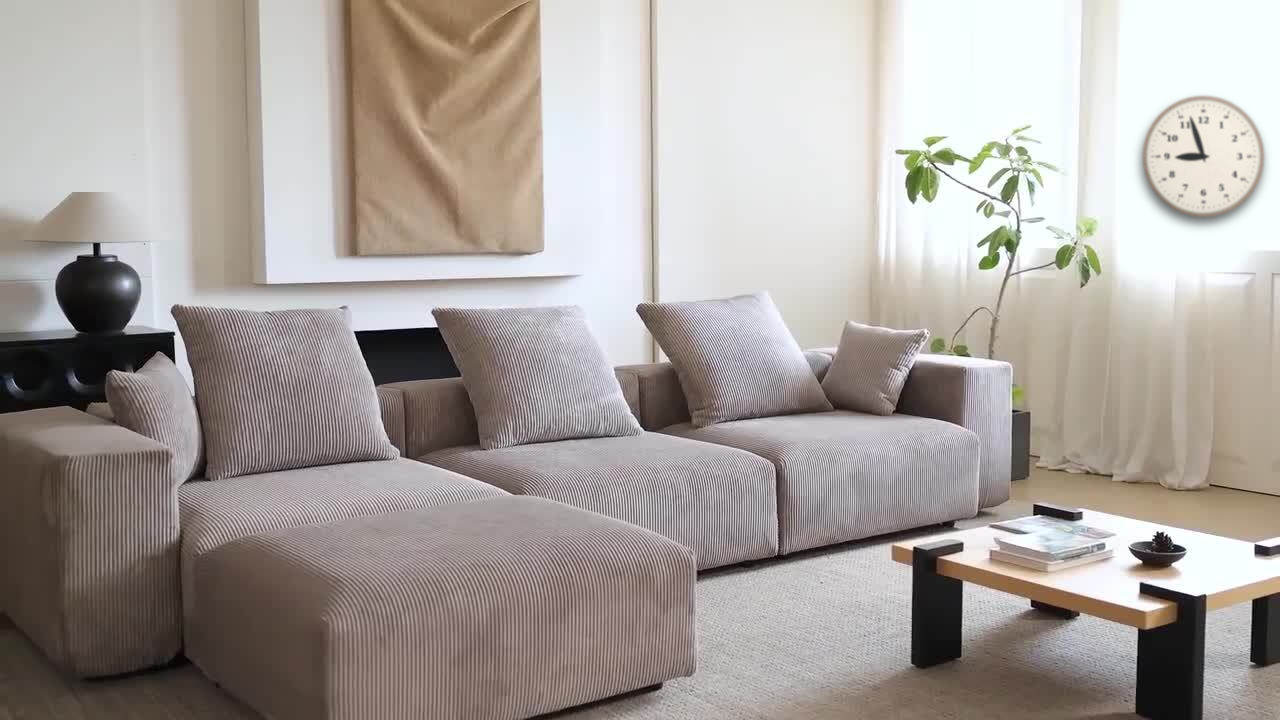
8:57
